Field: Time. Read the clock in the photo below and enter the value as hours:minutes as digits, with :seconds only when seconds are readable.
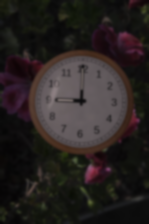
9:00
